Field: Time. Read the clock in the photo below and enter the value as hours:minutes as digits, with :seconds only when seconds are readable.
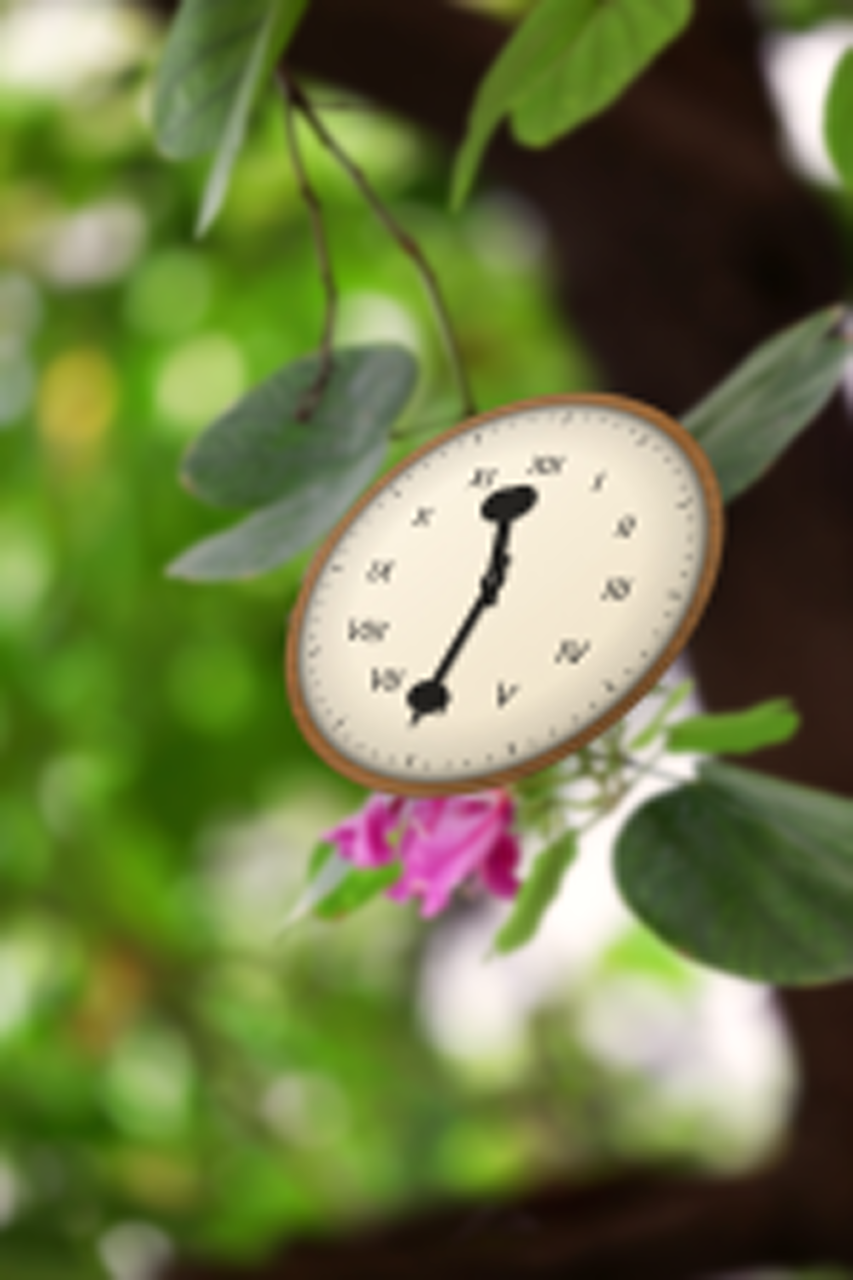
11:31
